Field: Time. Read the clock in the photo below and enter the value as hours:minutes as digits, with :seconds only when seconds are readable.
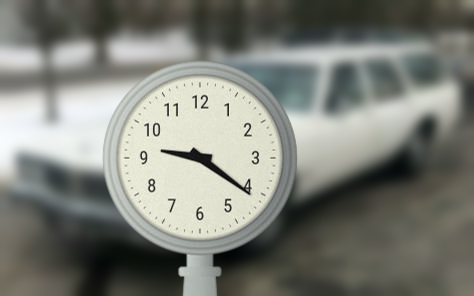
9:21
